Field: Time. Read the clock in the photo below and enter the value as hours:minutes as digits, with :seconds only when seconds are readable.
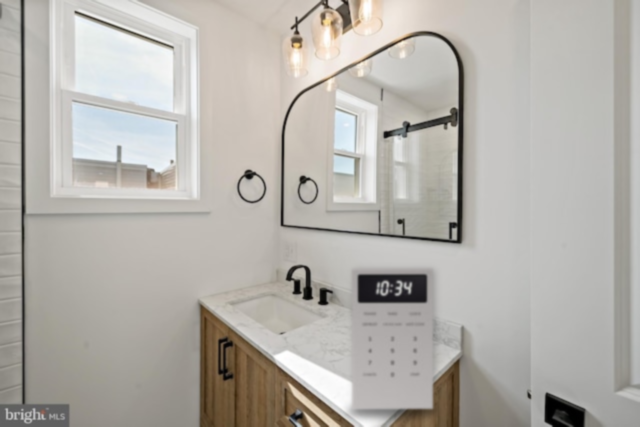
10:34
